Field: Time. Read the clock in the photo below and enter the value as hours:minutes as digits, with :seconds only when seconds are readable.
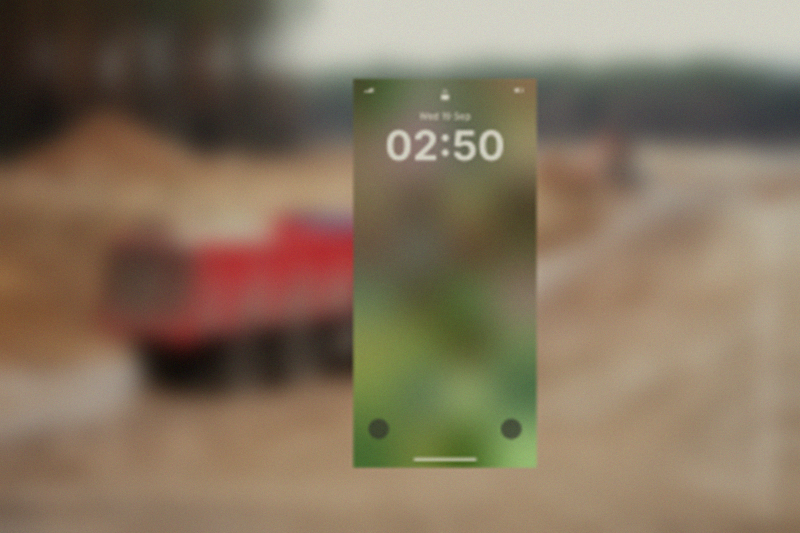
2:50
